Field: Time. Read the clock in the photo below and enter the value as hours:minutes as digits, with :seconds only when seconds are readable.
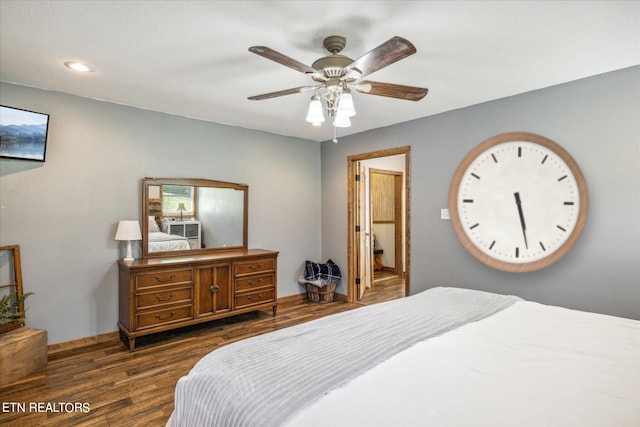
5:28
